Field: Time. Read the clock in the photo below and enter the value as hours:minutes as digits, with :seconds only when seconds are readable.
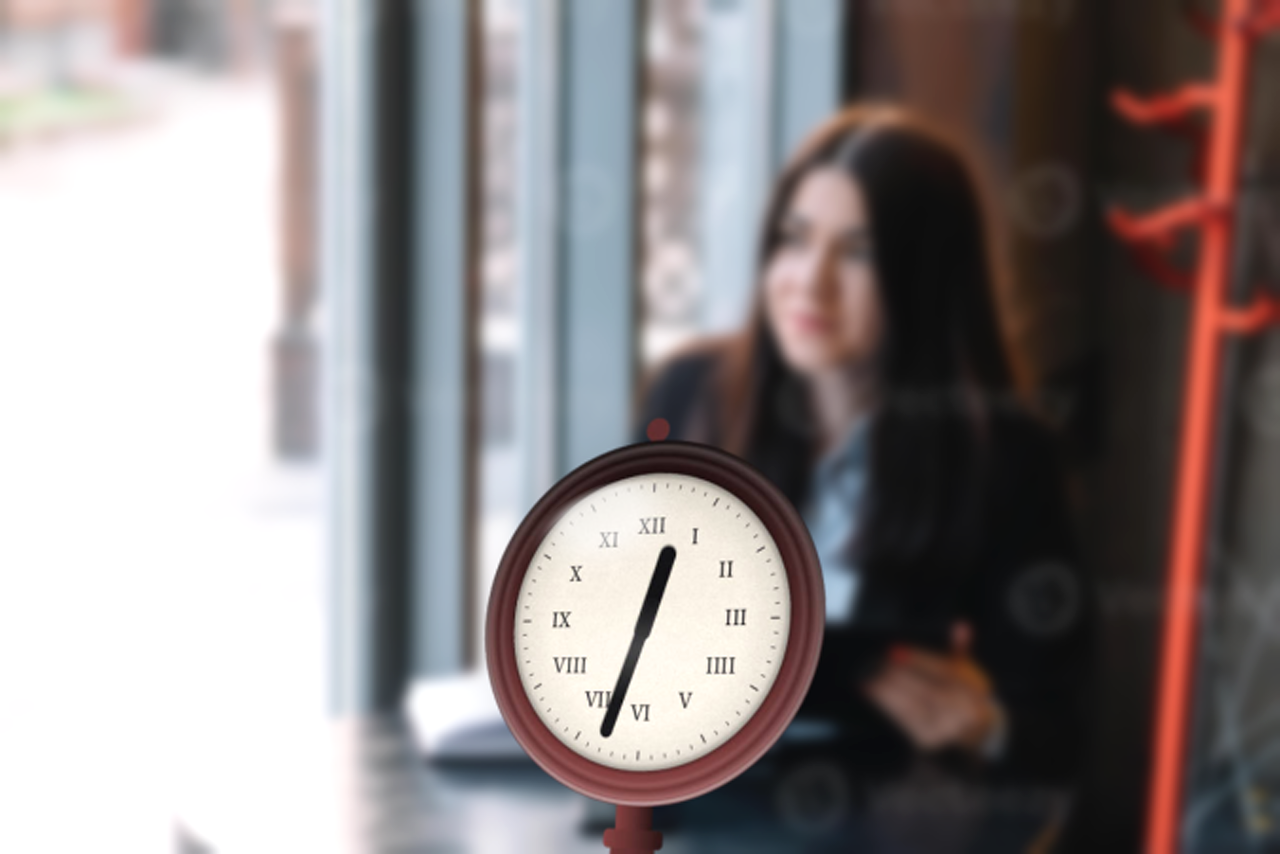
12:33
